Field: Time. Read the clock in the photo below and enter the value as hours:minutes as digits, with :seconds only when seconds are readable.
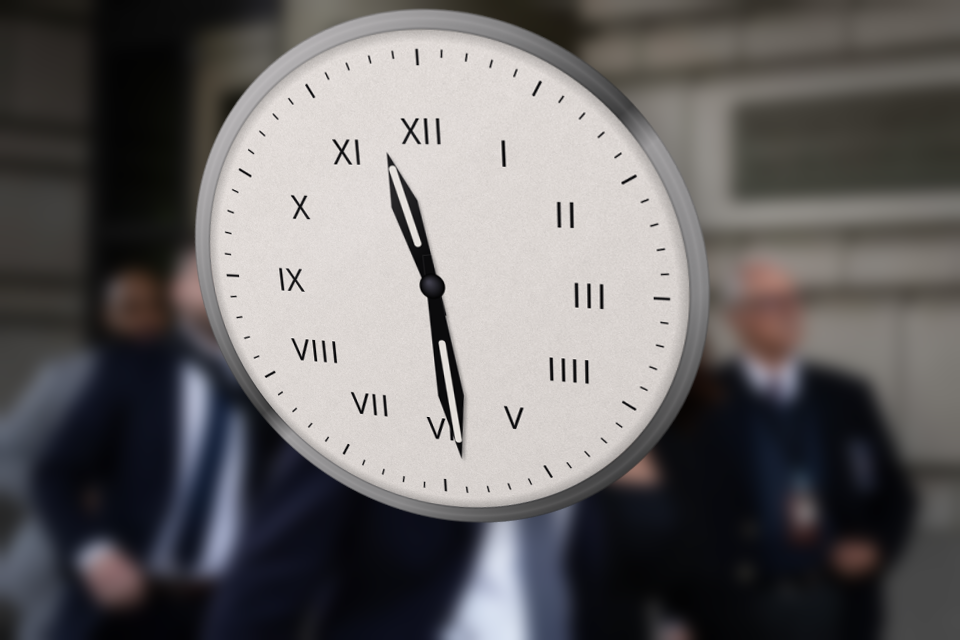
11:29
